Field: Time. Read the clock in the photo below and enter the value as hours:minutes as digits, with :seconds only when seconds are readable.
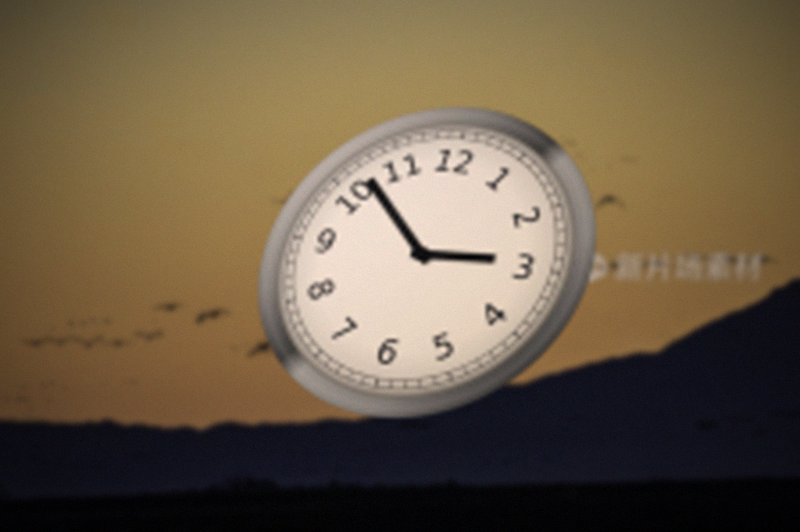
2:52
